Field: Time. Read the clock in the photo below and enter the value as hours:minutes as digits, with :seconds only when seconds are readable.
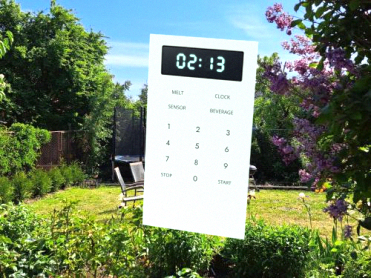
2:13
